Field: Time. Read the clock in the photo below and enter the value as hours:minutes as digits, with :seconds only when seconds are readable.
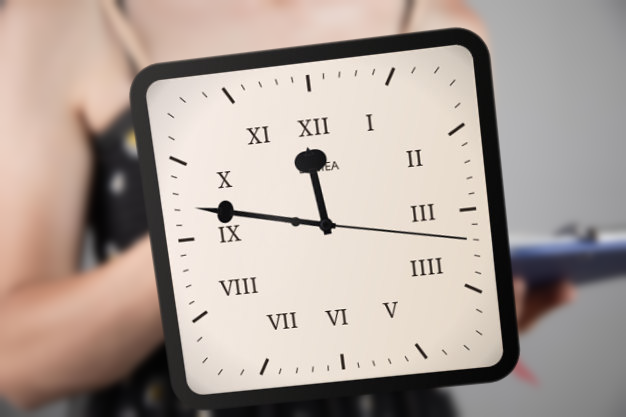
11:47:17
